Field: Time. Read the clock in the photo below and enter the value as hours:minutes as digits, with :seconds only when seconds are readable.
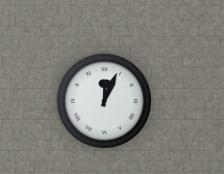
12:04
